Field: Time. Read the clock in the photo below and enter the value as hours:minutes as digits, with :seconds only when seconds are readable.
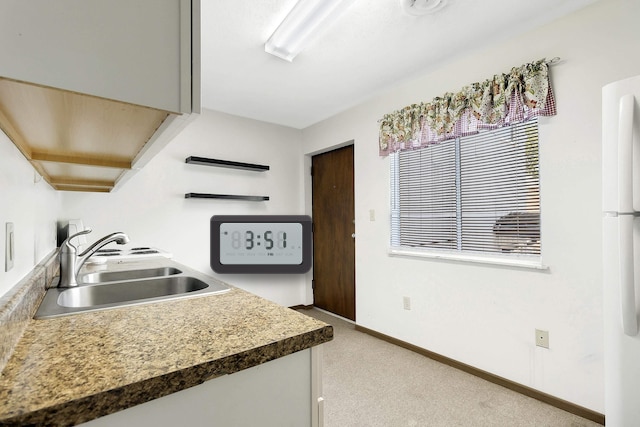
3:51
